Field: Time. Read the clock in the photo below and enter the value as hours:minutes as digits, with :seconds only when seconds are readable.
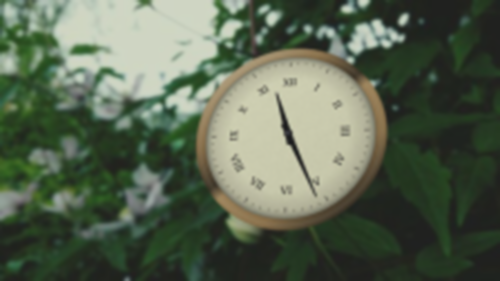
11:26
